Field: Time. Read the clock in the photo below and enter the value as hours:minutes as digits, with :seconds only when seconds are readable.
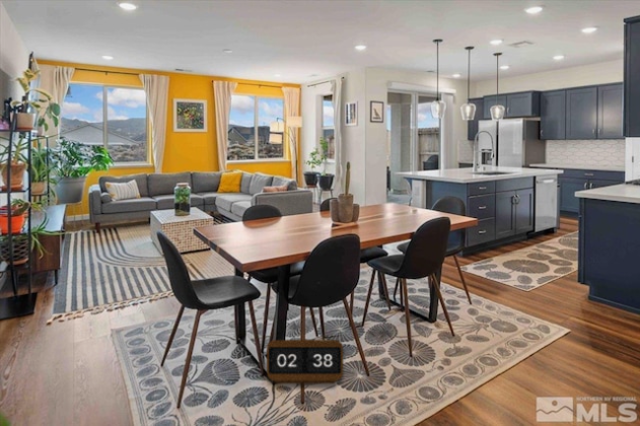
2:38
